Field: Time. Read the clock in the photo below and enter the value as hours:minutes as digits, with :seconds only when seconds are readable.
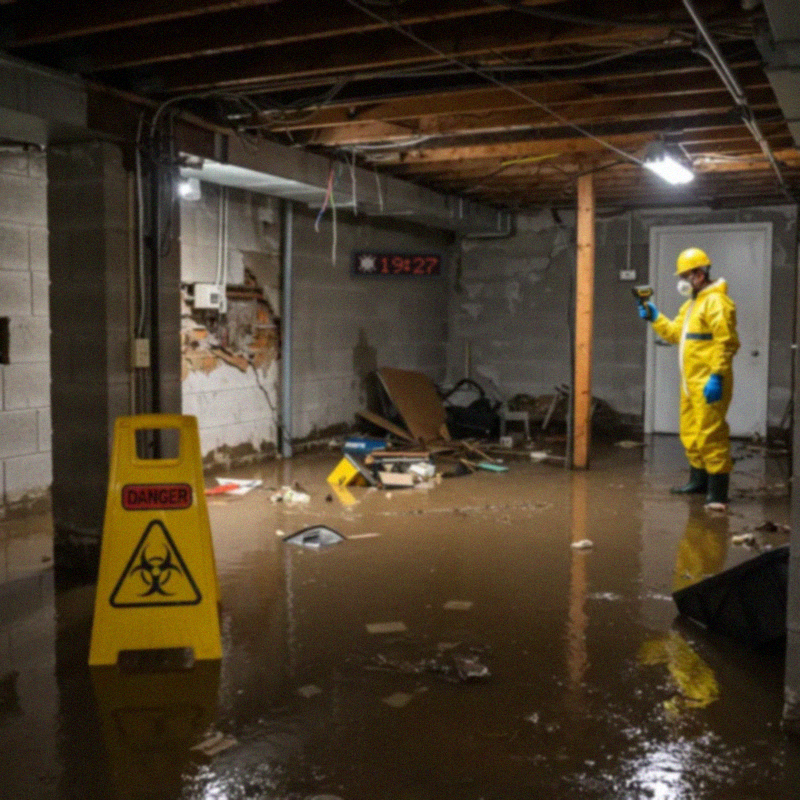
19:27
